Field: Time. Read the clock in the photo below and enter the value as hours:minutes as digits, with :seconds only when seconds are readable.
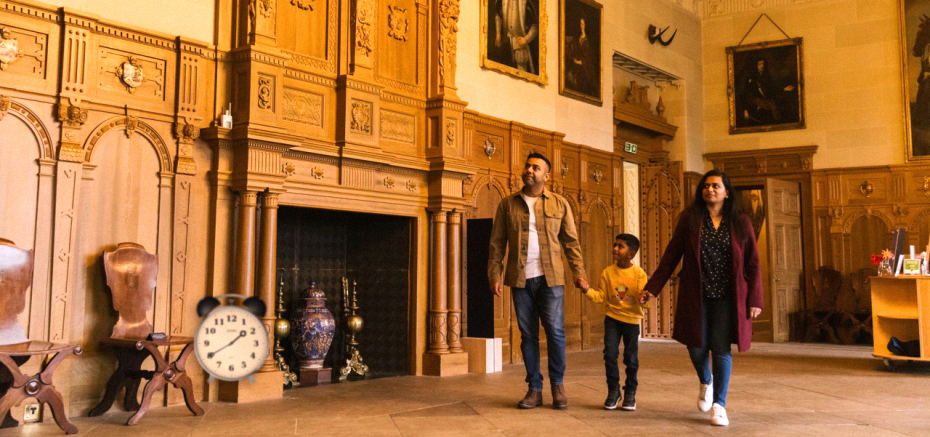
1:40
